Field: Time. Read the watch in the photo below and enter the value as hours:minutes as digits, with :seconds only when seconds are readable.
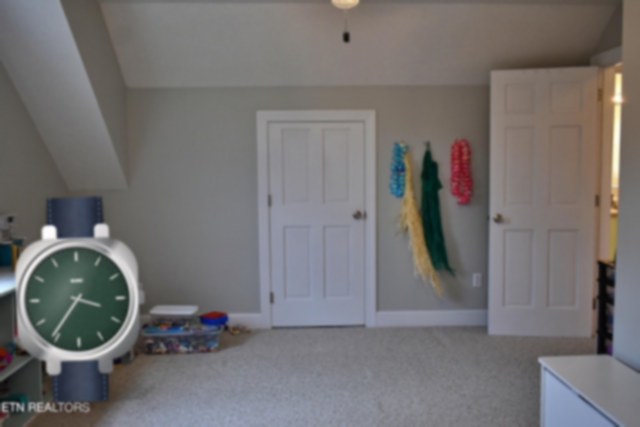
3:36
